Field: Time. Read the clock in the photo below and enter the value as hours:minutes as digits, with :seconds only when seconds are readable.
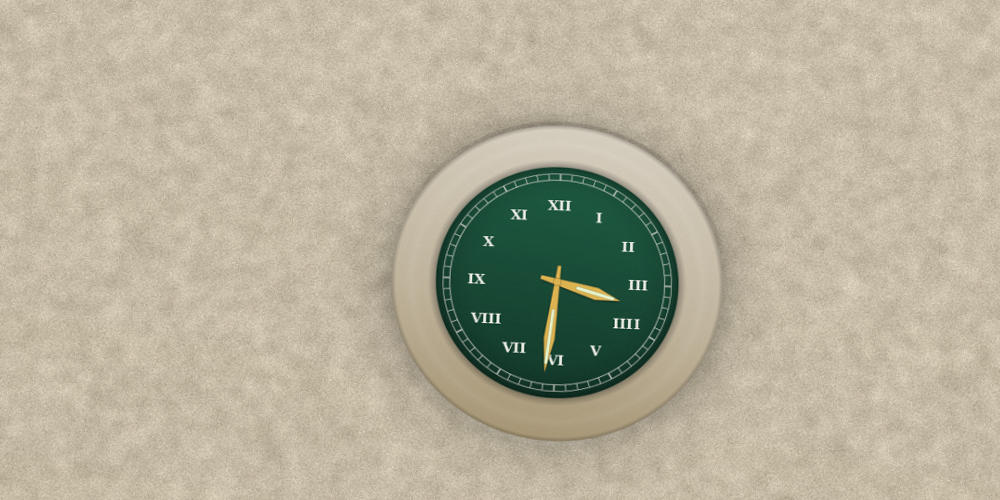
3:31
